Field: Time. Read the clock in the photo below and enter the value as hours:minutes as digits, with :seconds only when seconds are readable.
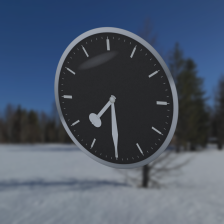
7:30
